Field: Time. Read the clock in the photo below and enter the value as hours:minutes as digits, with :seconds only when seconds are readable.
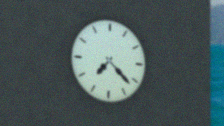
7:22
